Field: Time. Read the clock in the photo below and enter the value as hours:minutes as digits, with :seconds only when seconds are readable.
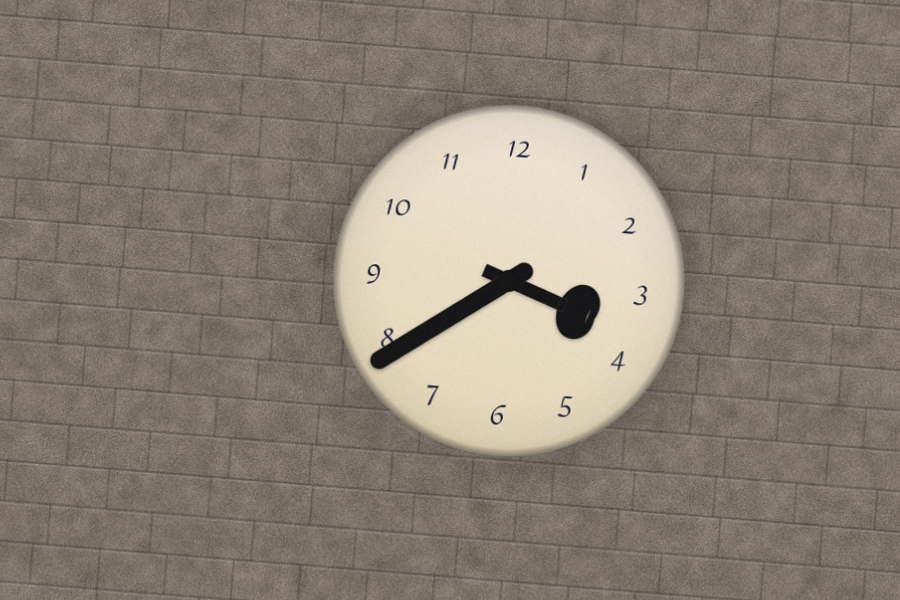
3:39
